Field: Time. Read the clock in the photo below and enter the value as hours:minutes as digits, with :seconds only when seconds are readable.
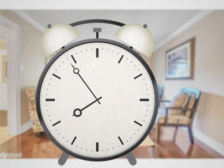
7:54
